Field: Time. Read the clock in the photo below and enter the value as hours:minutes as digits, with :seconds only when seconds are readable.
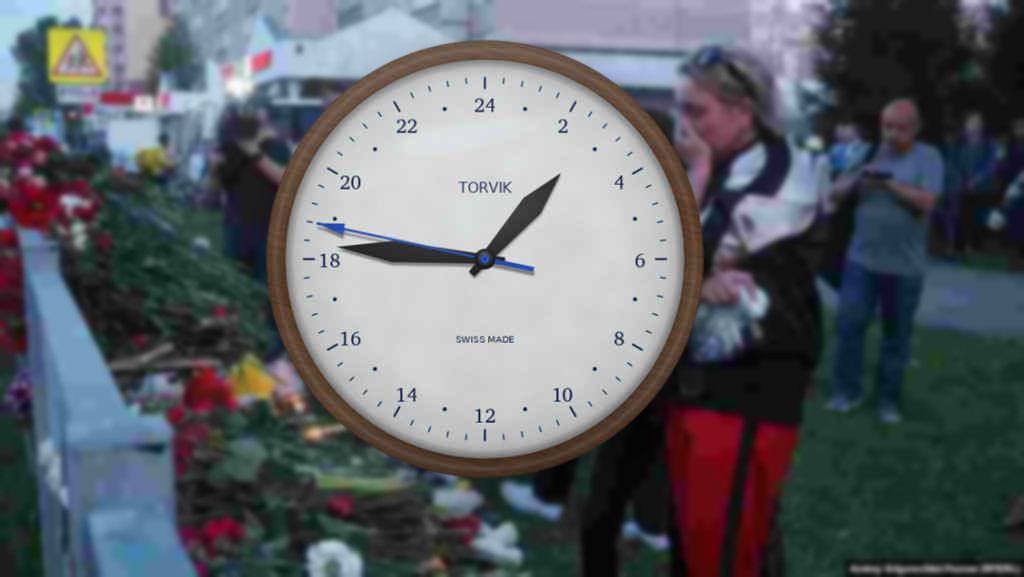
2:45:47
